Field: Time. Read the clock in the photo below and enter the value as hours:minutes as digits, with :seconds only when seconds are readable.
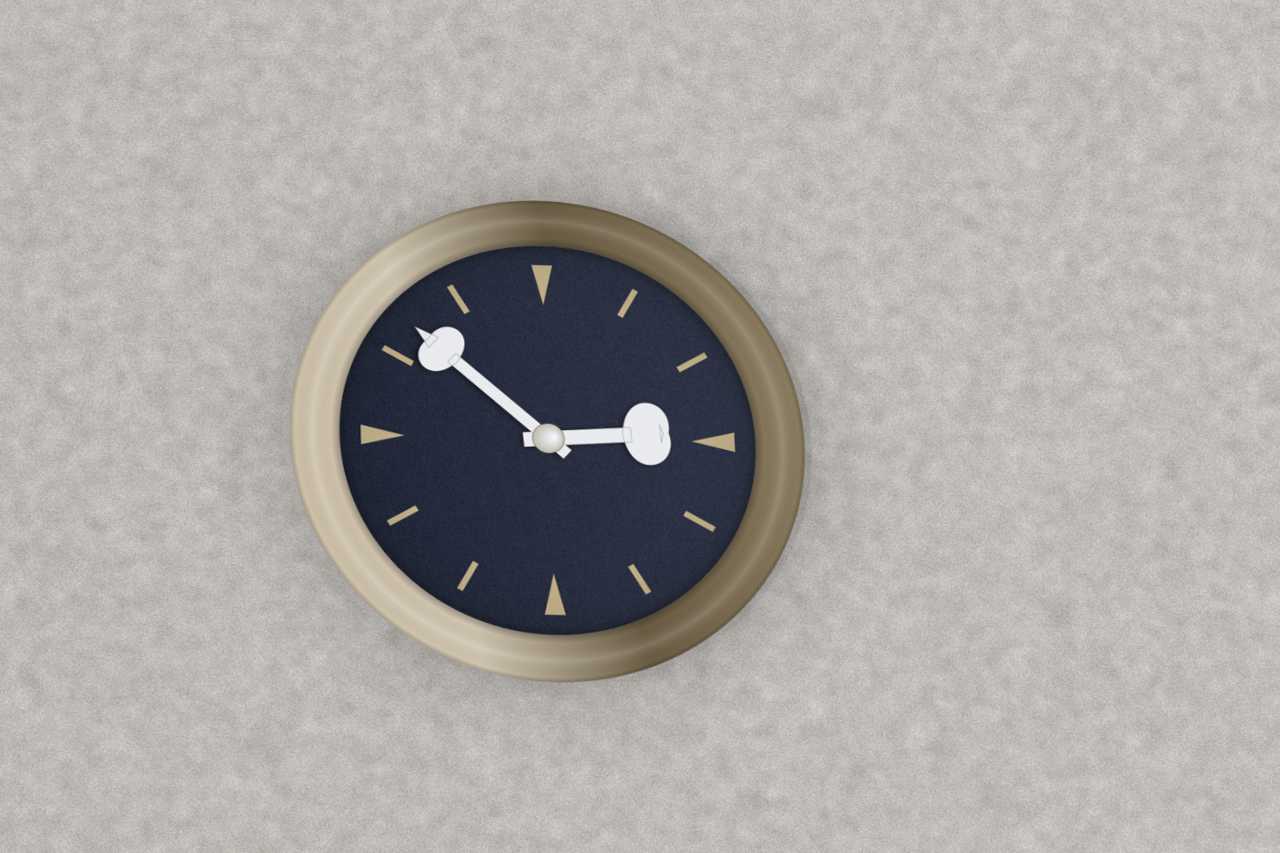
2:52
